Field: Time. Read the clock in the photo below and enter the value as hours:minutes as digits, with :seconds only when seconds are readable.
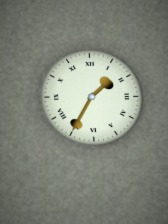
1:35
